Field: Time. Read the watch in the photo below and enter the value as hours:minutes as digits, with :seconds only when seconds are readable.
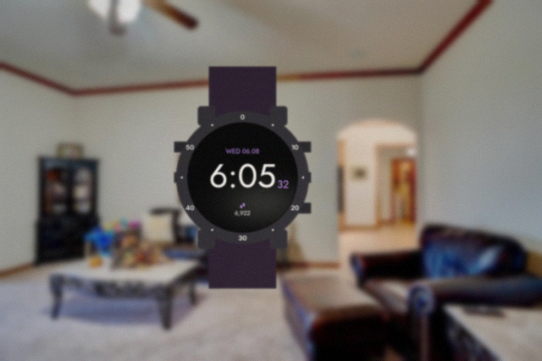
6:05:32
